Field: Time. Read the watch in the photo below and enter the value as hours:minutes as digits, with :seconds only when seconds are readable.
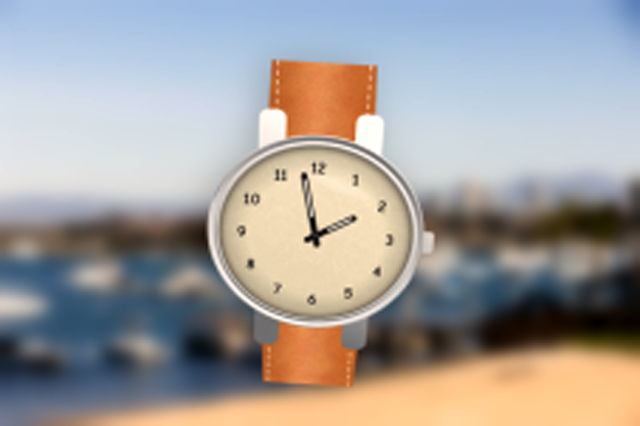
1:58
